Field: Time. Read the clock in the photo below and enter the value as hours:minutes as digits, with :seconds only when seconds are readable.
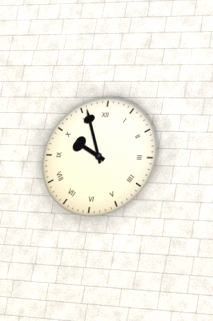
9:56
